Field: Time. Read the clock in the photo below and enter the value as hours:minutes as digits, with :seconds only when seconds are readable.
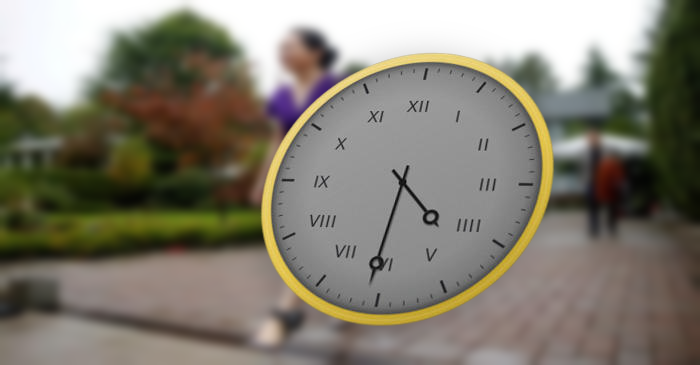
4:31
